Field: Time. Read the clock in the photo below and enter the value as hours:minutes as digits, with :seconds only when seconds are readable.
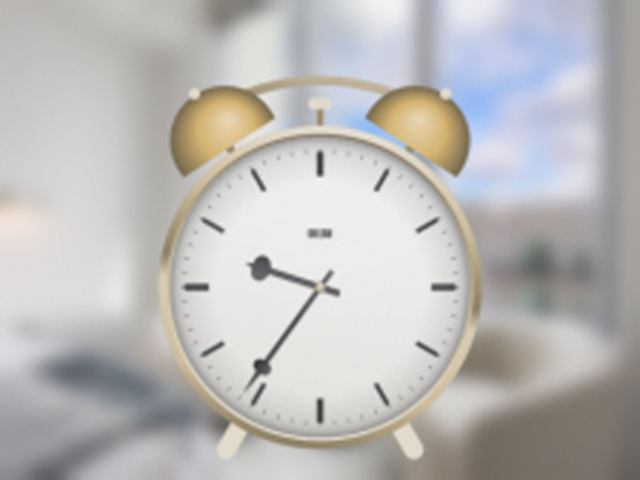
9:36
